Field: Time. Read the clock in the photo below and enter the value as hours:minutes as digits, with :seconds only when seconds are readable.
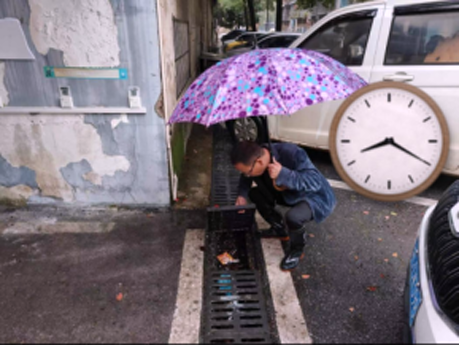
8:20
